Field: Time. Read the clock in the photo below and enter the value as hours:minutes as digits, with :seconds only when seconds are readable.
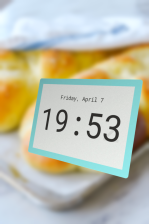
19:53
